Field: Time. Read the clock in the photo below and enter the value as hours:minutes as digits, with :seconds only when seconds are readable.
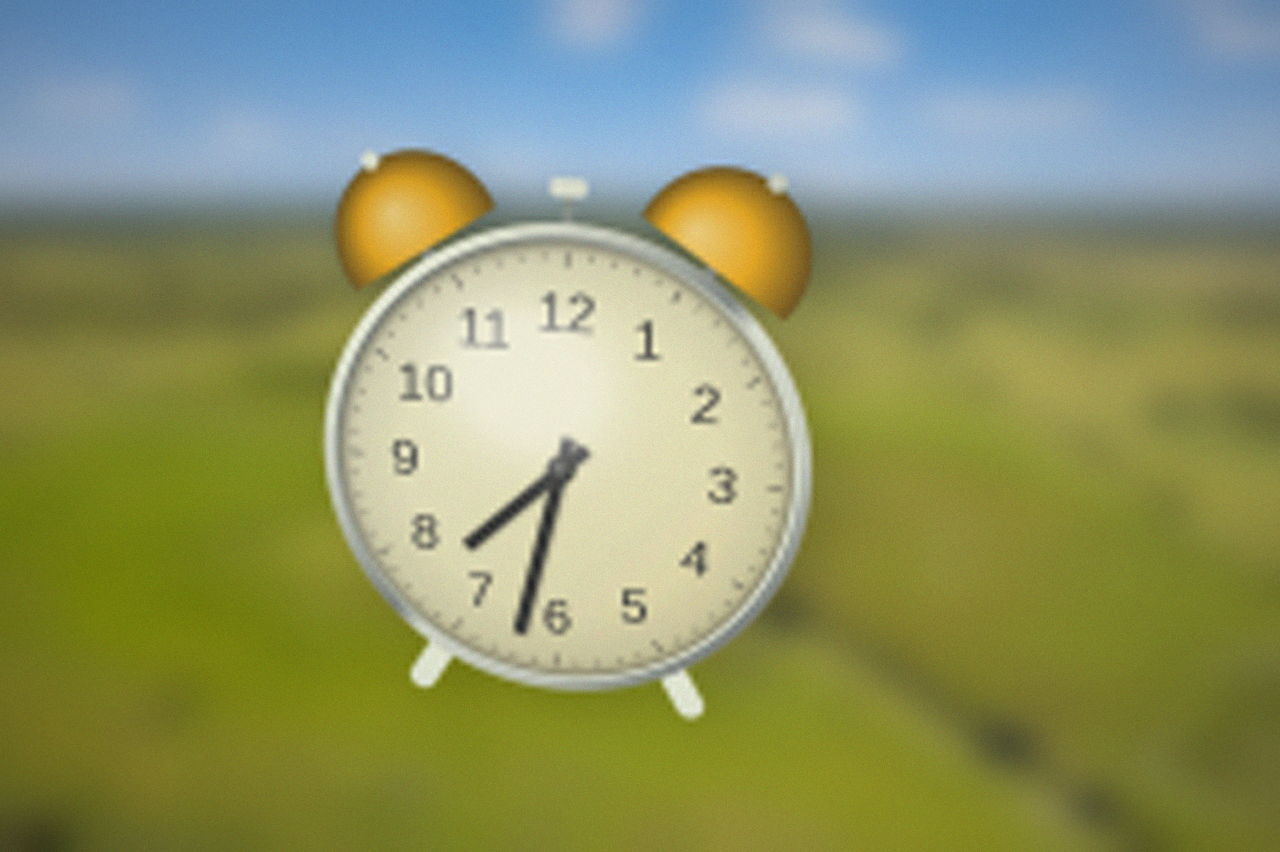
7:32
